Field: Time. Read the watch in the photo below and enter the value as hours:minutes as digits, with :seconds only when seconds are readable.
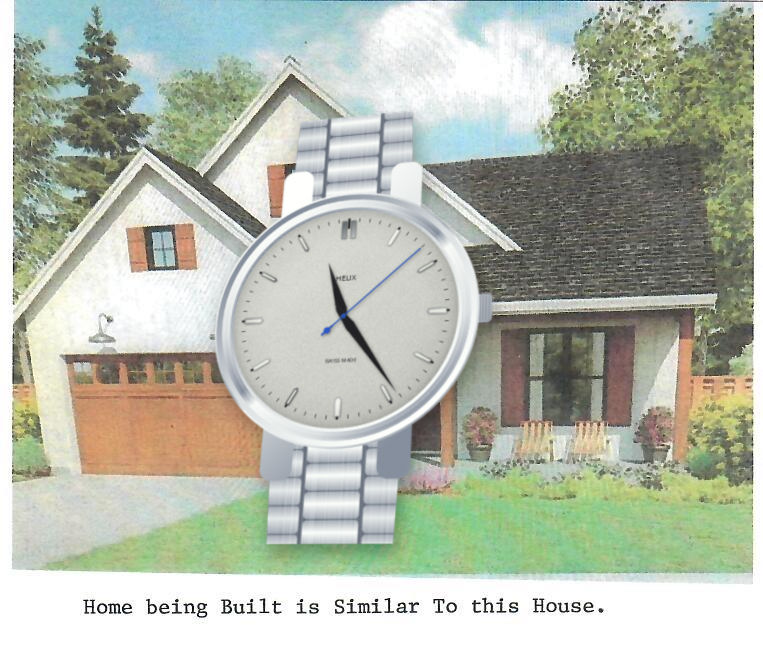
11:24:08
